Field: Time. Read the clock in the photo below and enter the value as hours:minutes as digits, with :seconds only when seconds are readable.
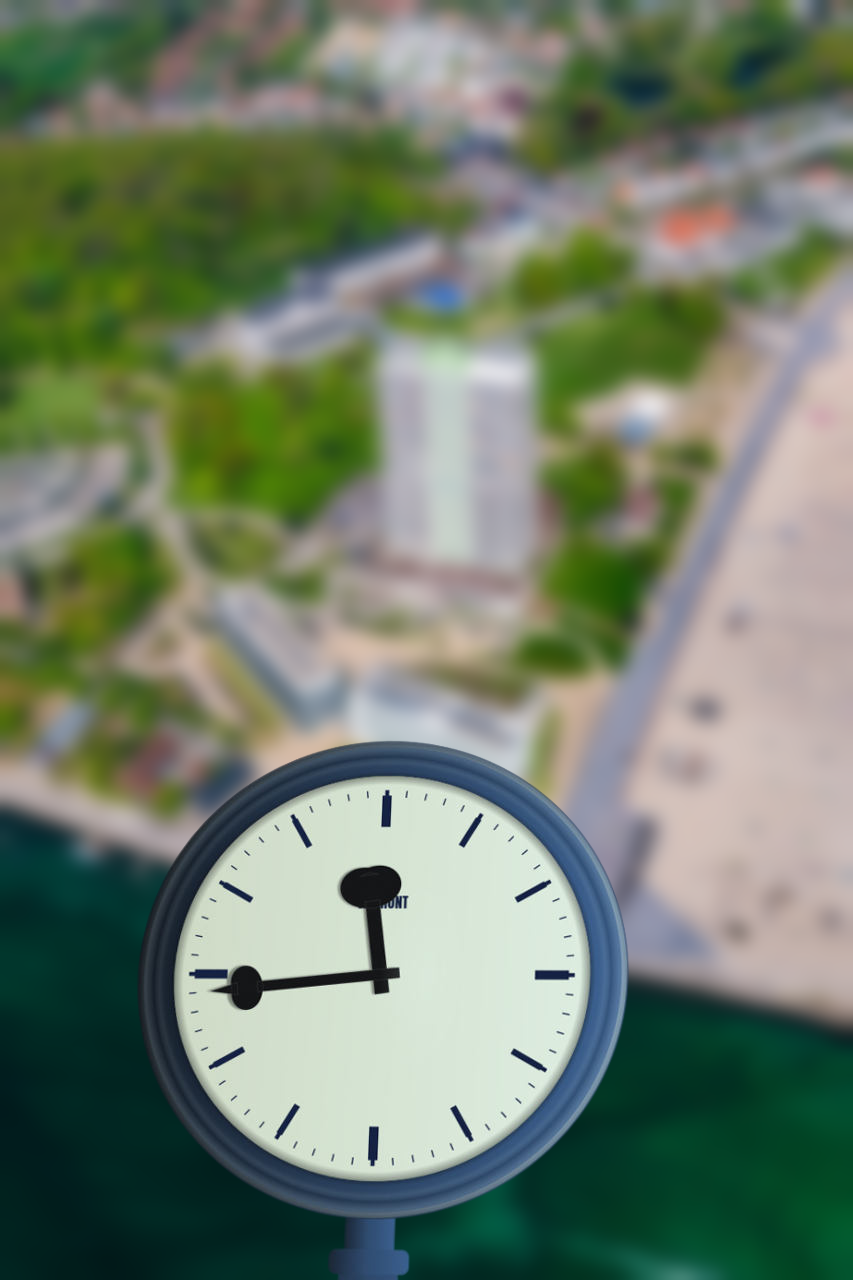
11:44
